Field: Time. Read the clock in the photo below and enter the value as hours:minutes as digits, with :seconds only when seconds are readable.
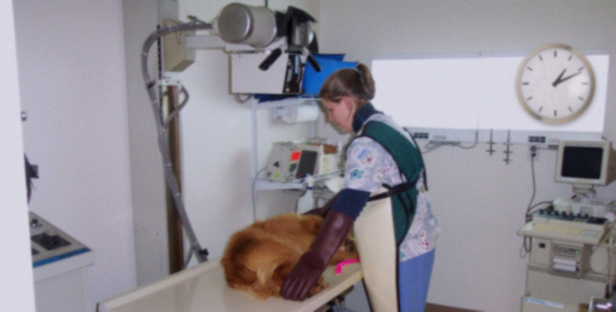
1:11
